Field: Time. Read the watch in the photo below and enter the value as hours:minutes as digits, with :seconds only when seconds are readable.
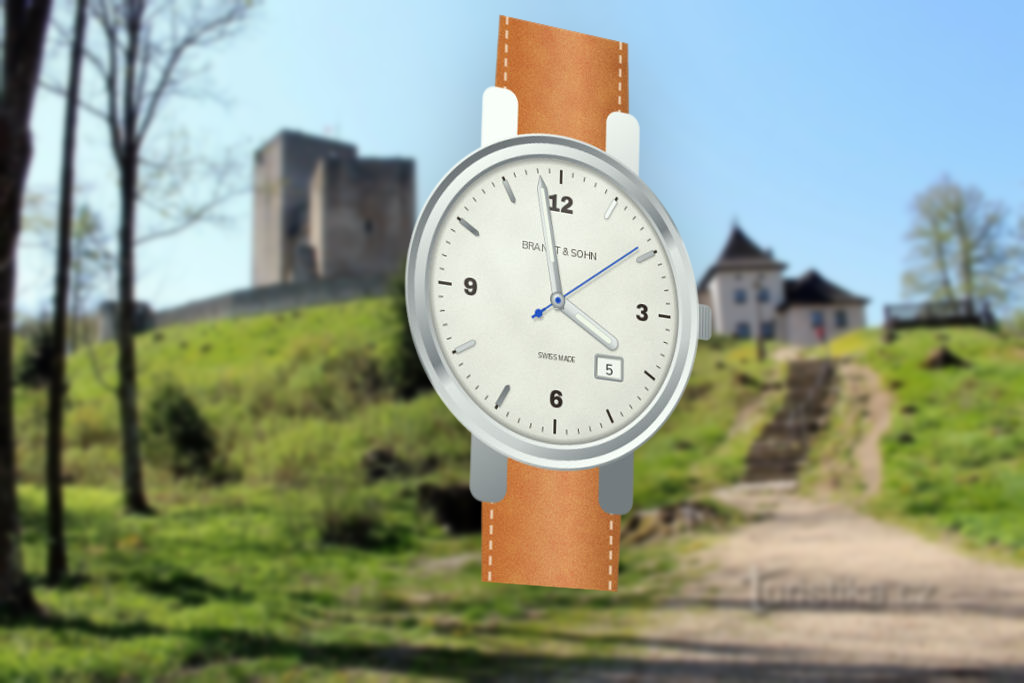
3:58:09
